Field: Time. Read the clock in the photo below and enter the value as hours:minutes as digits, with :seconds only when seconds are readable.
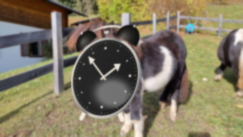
1:53
